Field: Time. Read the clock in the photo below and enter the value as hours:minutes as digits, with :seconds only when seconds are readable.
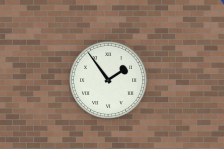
1:54
